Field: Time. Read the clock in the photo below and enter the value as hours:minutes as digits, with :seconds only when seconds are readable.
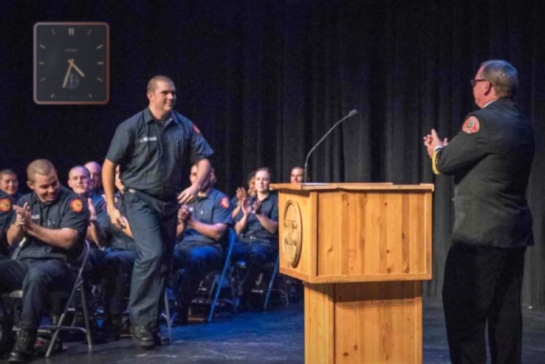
4:33
